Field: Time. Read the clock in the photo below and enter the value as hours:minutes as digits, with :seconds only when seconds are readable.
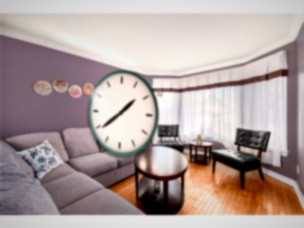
1:39
